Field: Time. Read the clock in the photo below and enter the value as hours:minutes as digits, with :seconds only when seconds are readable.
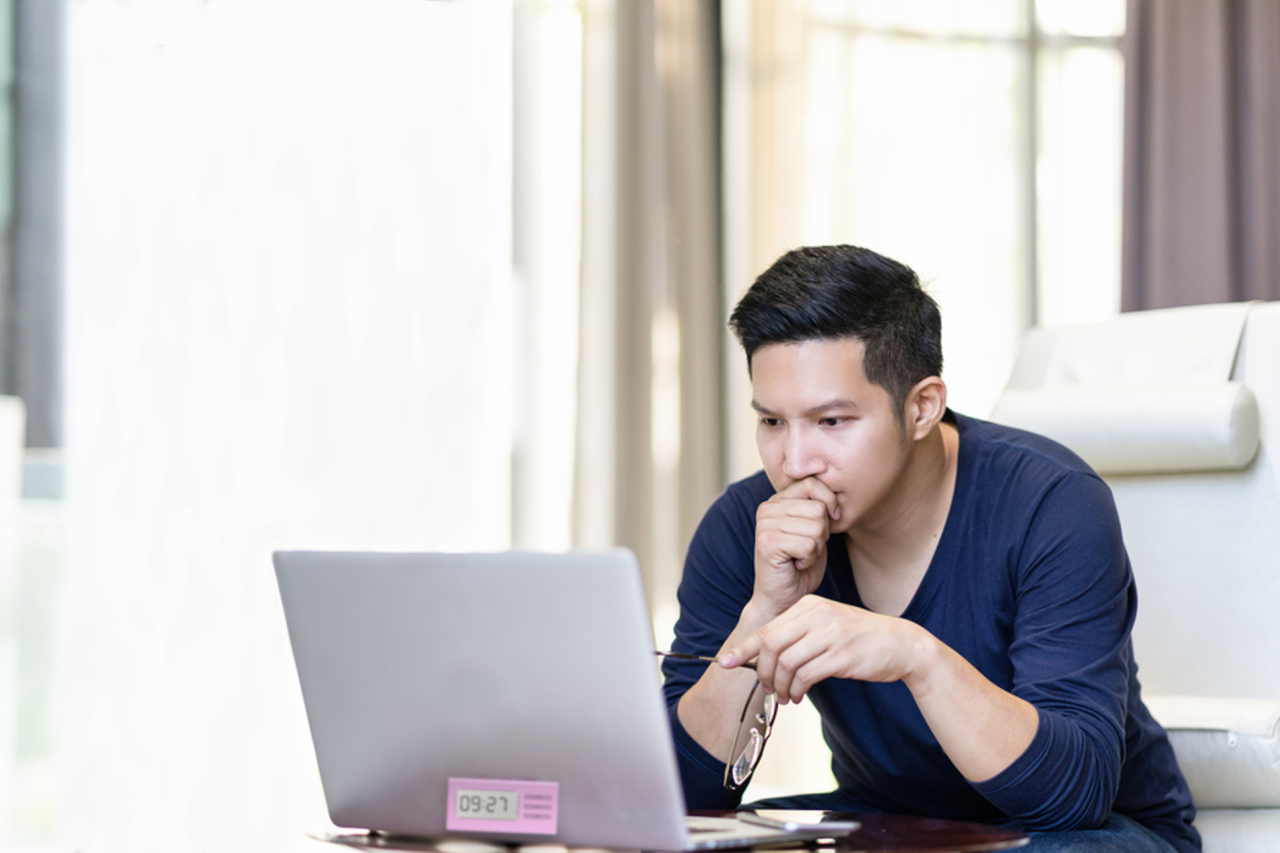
9:27
